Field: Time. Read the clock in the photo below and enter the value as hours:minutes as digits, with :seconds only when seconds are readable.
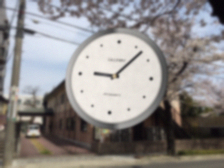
9:07
